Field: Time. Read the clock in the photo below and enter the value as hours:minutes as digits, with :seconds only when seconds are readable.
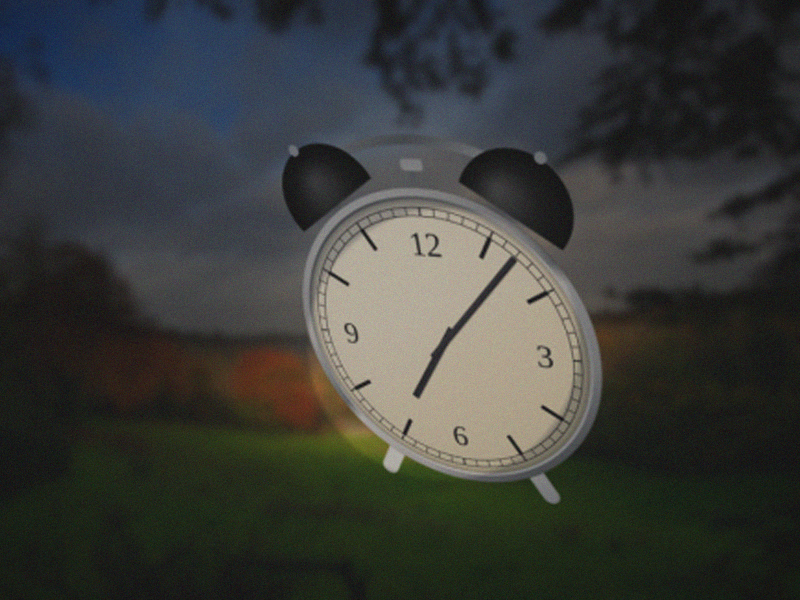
7:07
